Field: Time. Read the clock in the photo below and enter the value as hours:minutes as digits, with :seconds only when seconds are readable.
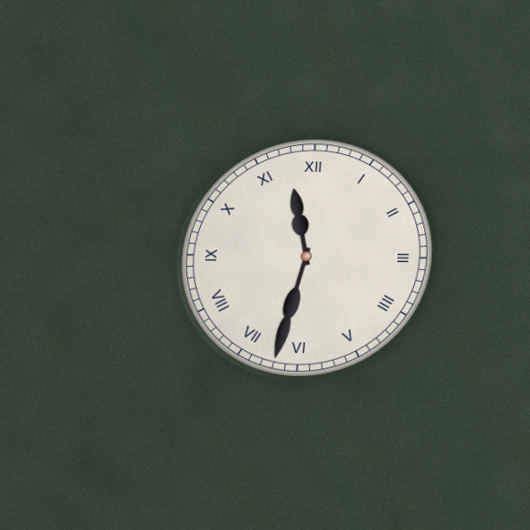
11:32
